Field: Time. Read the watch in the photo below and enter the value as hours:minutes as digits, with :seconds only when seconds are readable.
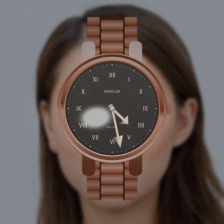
4:28
